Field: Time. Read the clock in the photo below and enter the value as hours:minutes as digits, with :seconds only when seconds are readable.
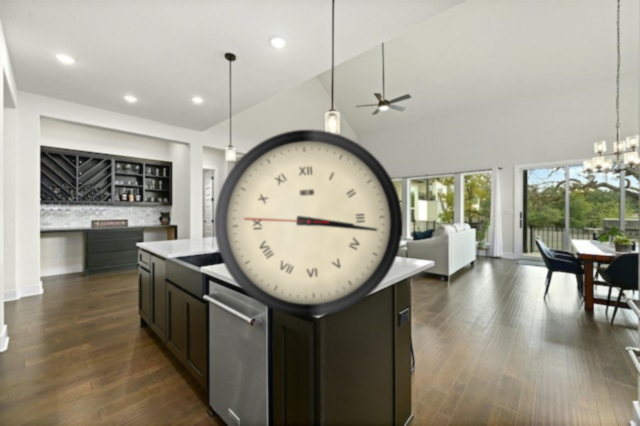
3:16:46
